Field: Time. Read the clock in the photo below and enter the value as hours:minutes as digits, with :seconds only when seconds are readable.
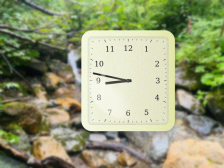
8:47
